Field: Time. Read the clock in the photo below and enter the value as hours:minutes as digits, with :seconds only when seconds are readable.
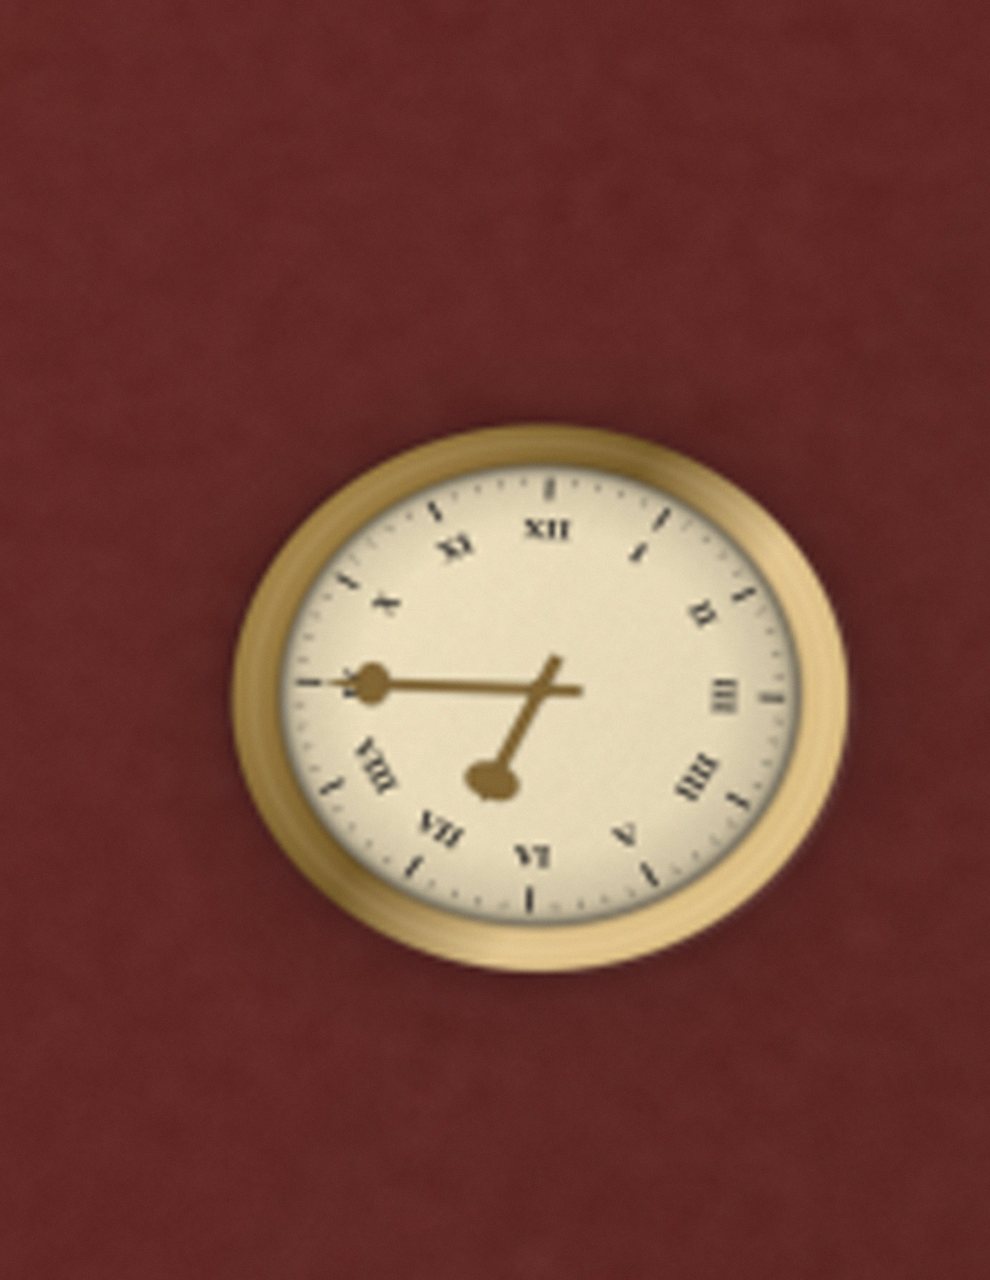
6:45
